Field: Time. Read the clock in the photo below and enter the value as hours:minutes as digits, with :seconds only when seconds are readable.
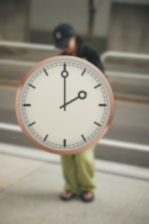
2:00
